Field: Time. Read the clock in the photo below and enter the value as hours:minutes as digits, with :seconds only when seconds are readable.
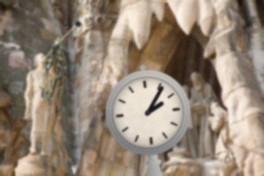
2:06
